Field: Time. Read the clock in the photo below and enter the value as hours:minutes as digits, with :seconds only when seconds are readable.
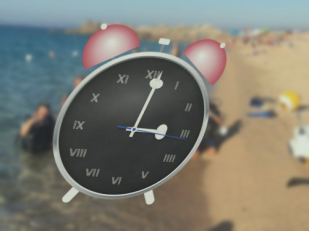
3:01:16
